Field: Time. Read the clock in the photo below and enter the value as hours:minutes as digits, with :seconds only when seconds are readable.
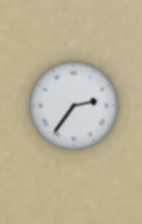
2:36
